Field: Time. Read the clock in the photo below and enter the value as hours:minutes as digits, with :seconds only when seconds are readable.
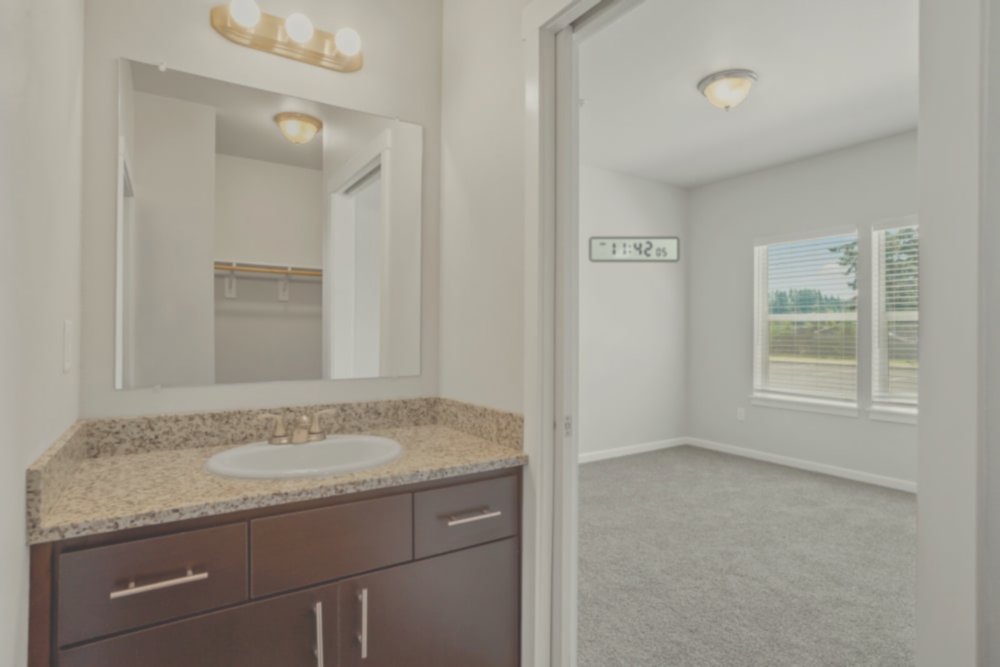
11:42
